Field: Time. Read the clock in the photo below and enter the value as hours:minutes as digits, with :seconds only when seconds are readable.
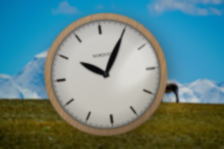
10:05
